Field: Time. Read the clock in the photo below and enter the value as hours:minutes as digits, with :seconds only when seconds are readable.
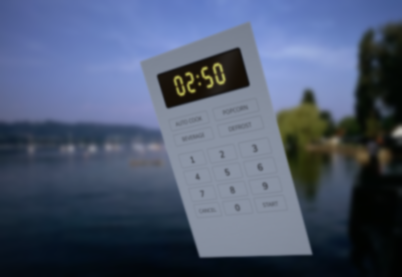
2:50
